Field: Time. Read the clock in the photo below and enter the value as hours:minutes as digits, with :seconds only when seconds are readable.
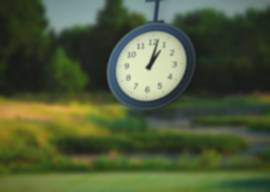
1:02
